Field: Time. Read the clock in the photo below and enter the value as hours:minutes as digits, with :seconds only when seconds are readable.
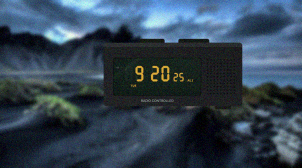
9:20:25
